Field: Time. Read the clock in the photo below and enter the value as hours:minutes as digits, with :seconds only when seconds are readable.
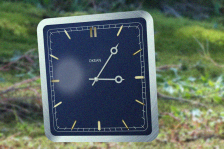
3:06
